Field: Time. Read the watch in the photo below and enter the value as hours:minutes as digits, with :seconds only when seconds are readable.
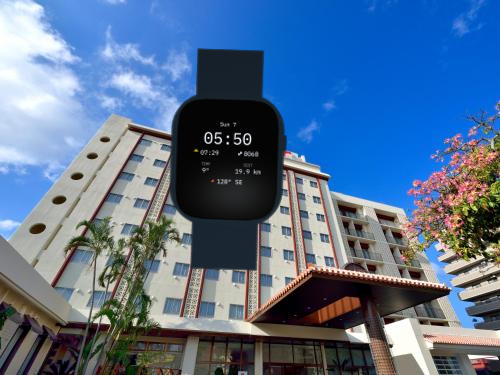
5:50
